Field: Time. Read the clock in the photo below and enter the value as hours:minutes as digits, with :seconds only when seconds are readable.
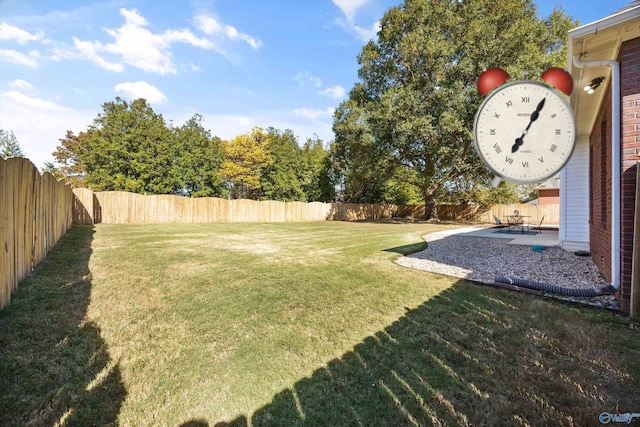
7:05
